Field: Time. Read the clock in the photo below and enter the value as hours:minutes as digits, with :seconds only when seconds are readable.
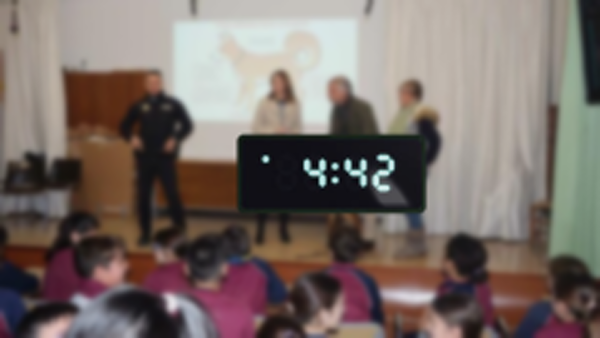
4:42
